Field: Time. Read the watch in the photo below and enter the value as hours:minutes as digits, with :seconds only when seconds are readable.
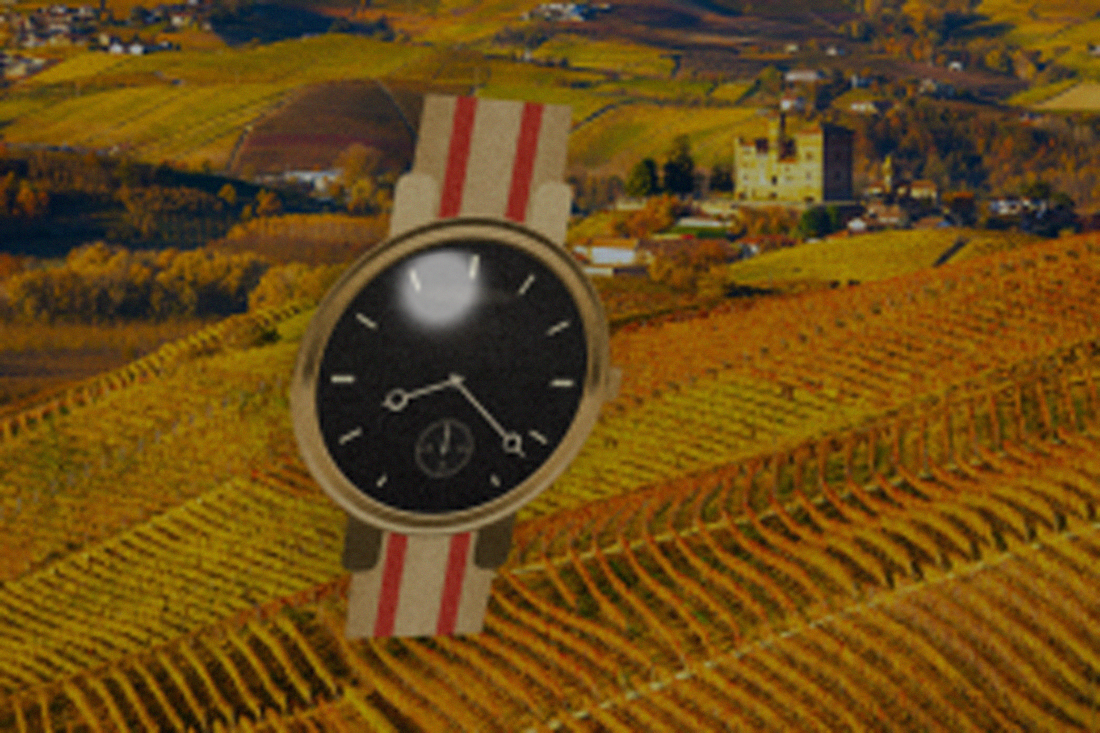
8:22
